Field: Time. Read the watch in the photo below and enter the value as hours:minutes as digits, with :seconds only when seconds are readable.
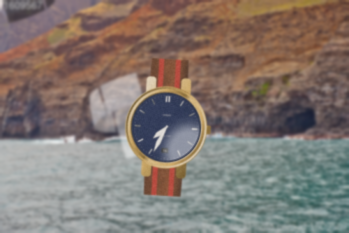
7:34
